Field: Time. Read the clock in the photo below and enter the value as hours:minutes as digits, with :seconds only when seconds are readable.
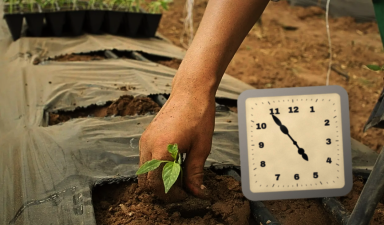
4:54
